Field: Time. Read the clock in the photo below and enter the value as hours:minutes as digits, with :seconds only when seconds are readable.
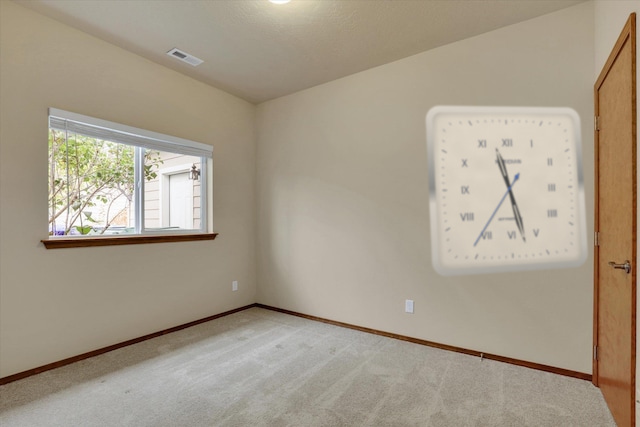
11:27:36
